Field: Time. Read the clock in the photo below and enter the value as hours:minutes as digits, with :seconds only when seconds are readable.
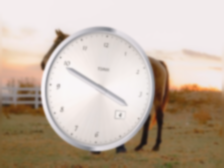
3:49
